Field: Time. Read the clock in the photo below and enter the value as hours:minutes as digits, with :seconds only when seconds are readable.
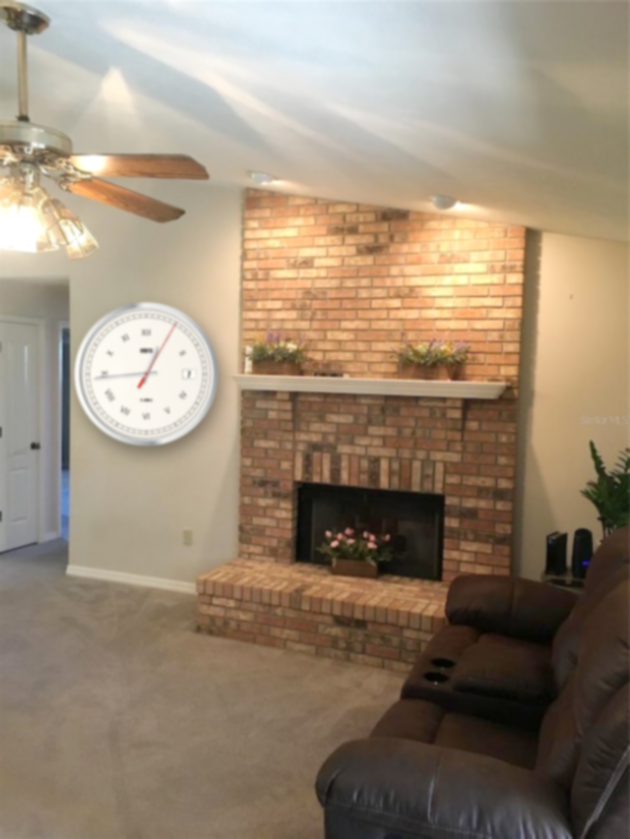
12:44:05
